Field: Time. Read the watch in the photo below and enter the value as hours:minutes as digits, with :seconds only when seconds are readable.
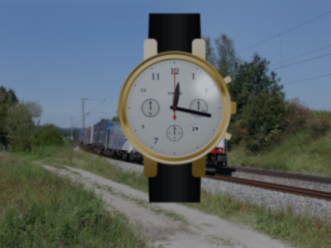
12:17
